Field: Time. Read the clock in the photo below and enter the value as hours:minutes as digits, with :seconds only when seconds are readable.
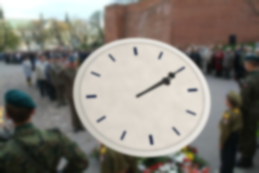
2:10
